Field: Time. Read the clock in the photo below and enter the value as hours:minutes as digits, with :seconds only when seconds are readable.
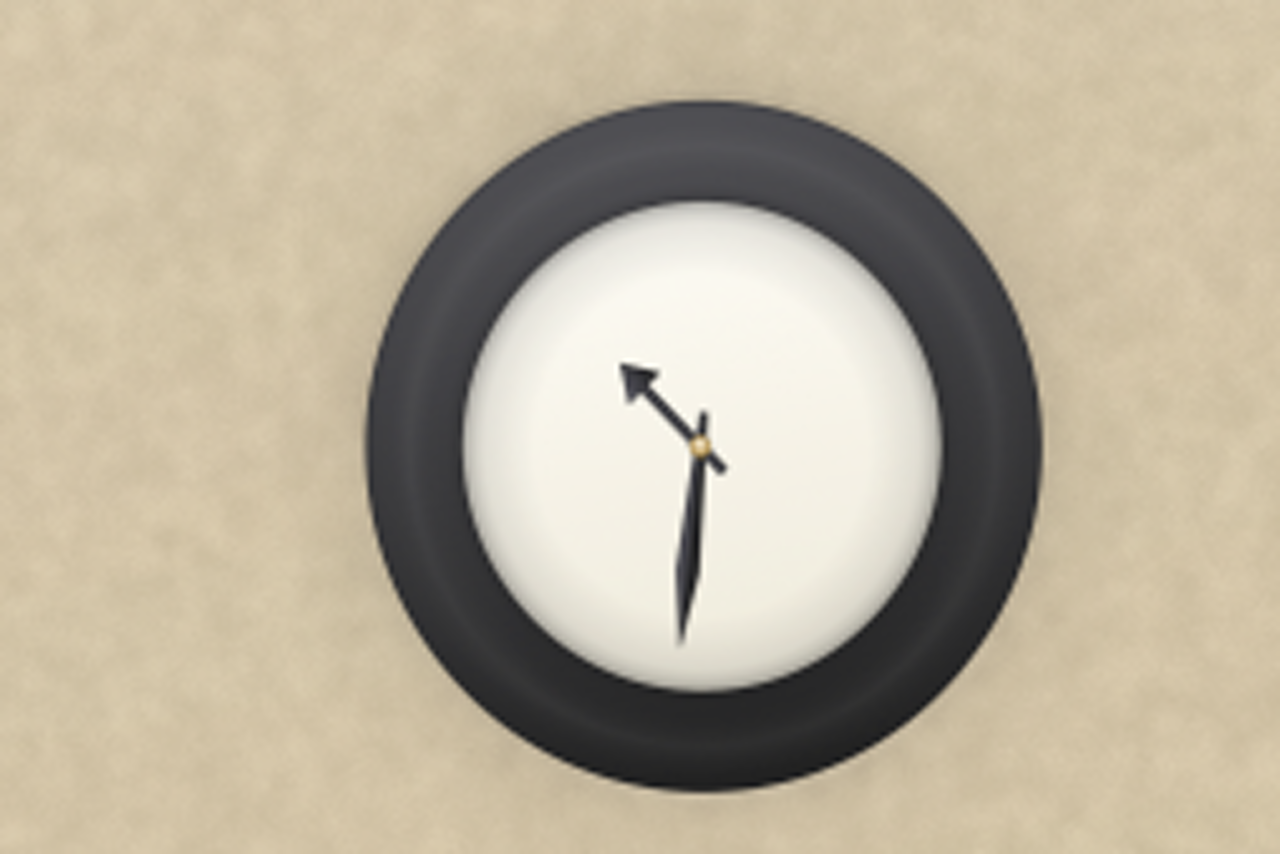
10:31
